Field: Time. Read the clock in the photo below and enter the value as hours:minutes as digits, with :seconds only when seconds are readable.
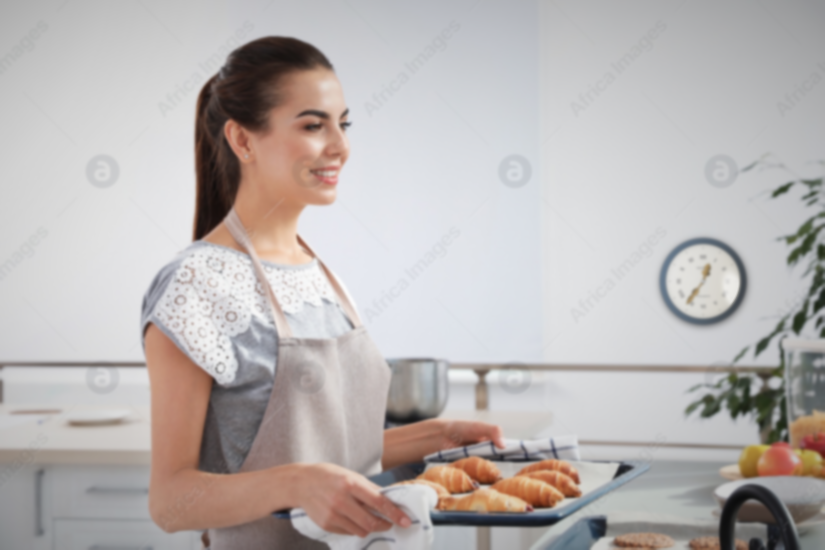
12:36
